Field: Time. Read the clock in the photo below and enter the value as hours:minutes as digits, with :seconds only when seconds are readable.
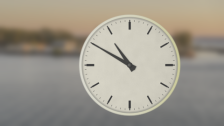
10:50
